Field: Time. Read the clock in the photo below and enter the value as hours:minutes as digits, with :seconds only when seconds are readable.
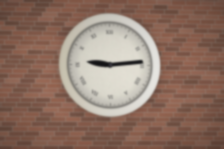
9:14
